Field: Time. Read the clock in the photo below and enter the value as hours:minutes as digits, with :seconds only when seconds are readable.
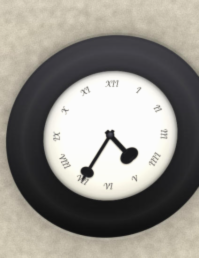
4:35
